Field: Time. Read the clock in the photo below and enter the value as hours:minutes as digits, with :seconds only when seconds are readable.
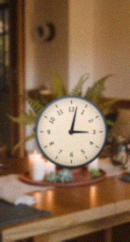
3:02
